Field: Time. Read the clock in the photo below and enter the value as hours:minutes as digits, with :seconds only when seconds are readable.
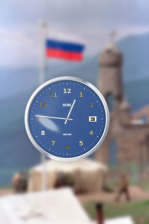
12:46
